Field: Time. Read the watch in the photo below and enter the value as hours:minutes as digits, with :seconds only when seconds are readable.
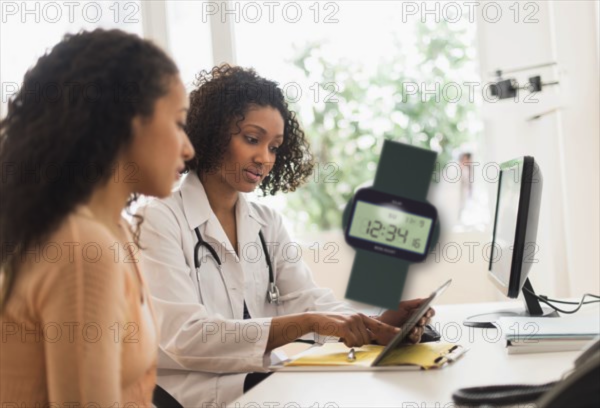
12:34
